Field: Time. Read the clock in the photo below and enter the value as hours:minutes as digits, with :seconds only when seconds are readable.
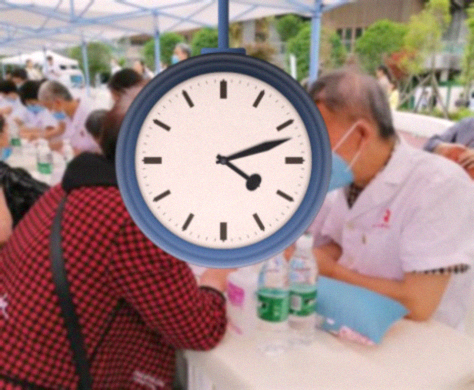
4:12
